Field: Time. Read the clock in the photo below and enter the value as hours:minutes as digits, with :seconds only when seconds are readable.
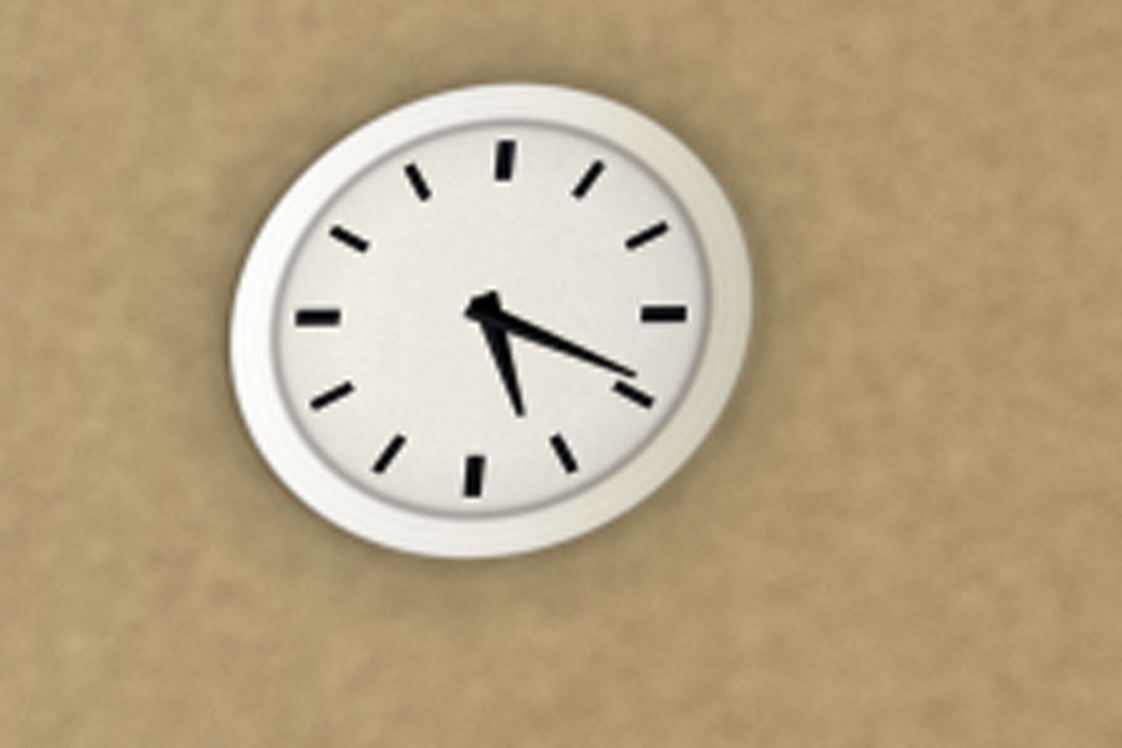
5:19
